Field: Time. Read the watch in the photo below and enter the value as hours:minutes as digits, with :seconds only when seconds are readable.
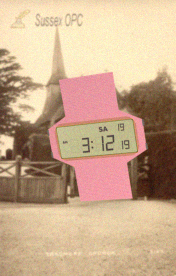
3:12:19
